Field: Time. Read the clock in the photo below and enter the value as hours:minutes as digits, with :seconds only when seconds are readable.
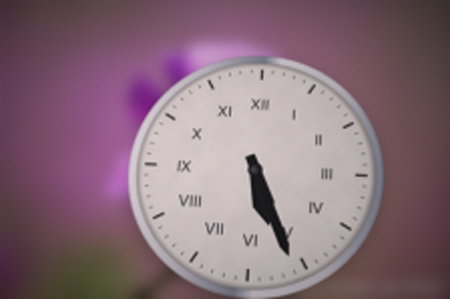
5:26
